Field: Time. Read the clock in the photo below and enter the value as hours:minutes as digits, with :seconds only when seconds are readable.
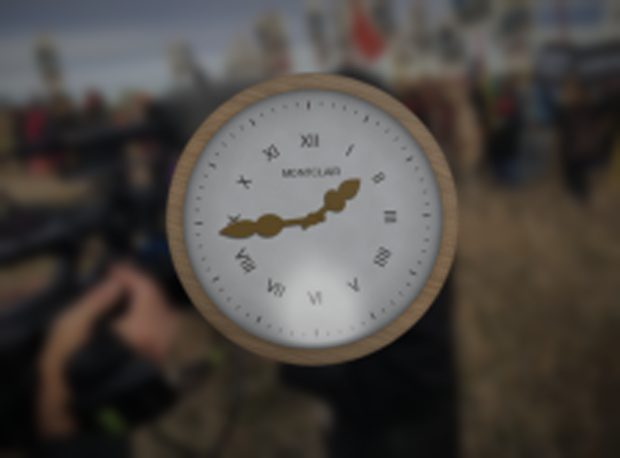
1:44
